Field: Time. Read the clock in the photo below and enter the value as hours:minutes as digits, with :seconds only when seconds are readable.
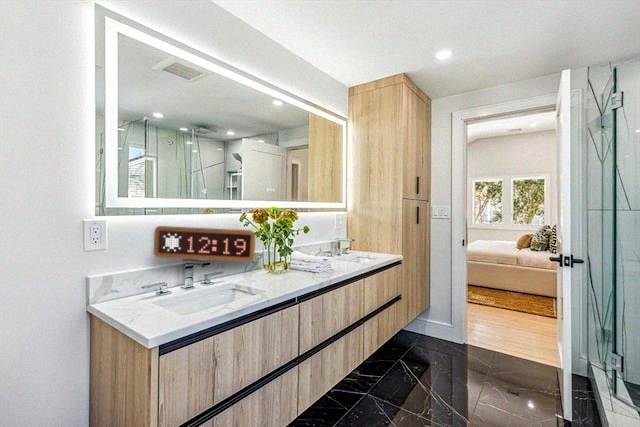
12:19
